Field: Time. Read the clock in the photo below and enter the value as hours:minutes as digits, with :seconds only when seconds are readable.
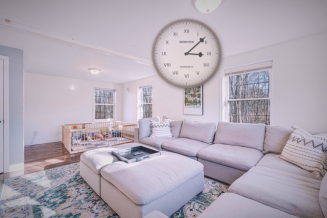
3:08
